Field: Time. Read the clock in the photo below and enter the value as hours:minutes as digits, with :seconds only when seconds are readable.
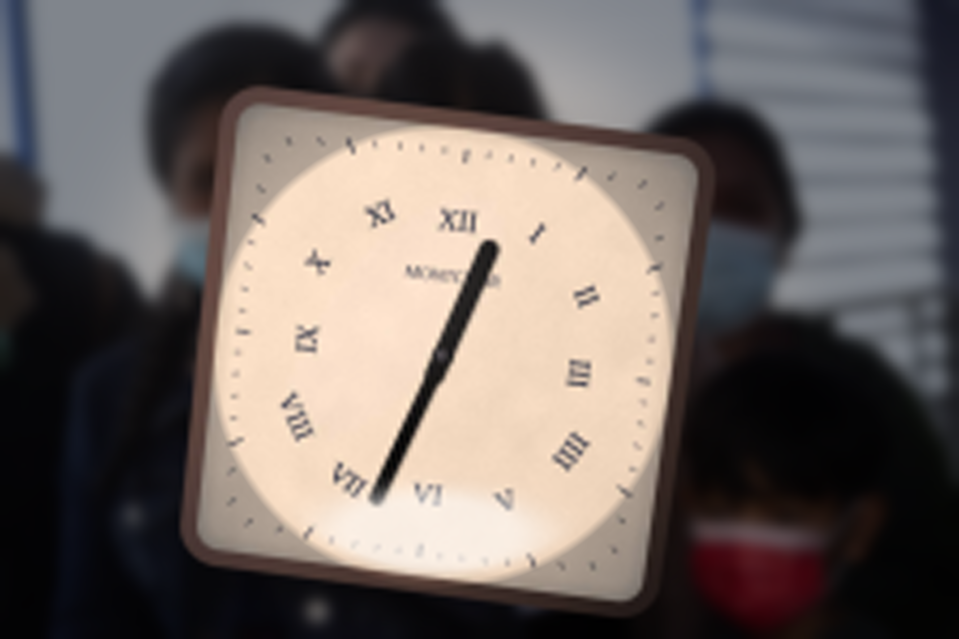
12:33
